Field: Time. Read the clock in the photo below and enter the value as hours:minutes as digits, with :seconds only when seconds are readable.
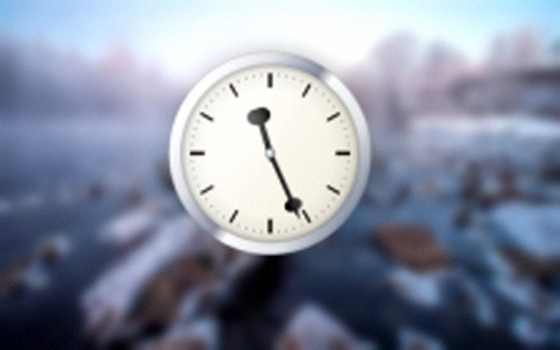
11:26
